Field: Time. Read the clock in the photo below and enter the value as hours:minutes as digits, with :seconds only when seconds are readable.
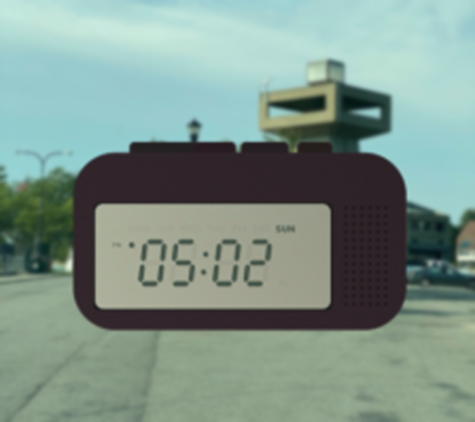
5:02
